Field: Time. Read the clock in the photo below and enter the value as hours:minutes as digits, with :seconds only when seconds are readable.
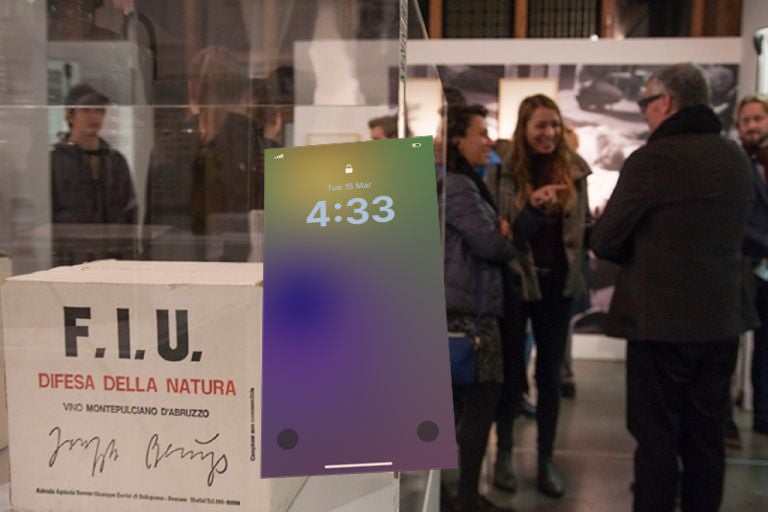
4:33
